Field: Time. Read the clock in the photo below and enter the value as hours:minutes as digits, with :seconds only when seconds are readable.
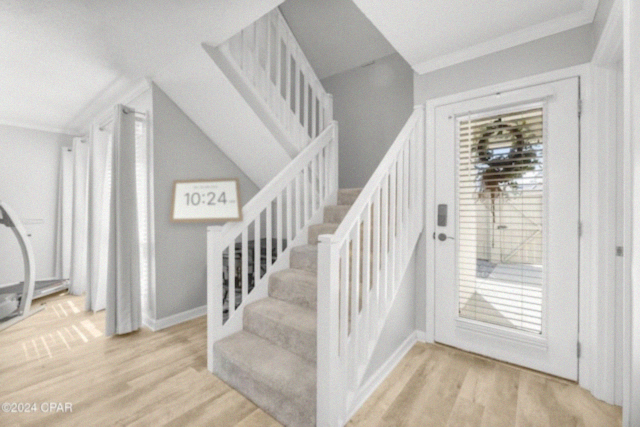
10:24
